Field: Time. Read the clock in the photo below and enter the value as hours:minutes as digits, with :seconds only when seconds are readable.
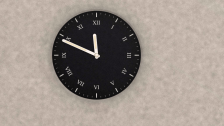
11:49
